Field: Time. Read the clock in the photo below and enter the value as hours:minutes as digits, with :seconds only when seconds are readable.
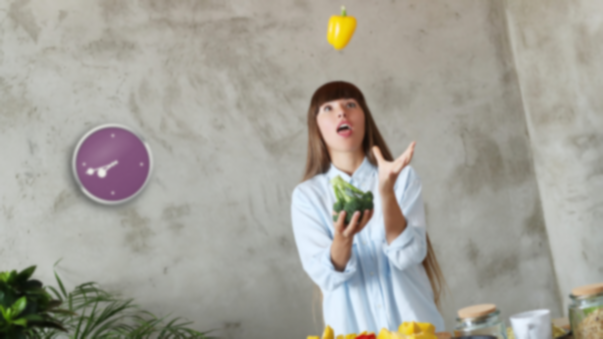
7:42
